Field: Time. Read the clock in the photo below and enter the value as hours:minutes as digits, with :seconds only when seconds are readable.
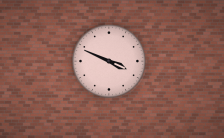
3:49
